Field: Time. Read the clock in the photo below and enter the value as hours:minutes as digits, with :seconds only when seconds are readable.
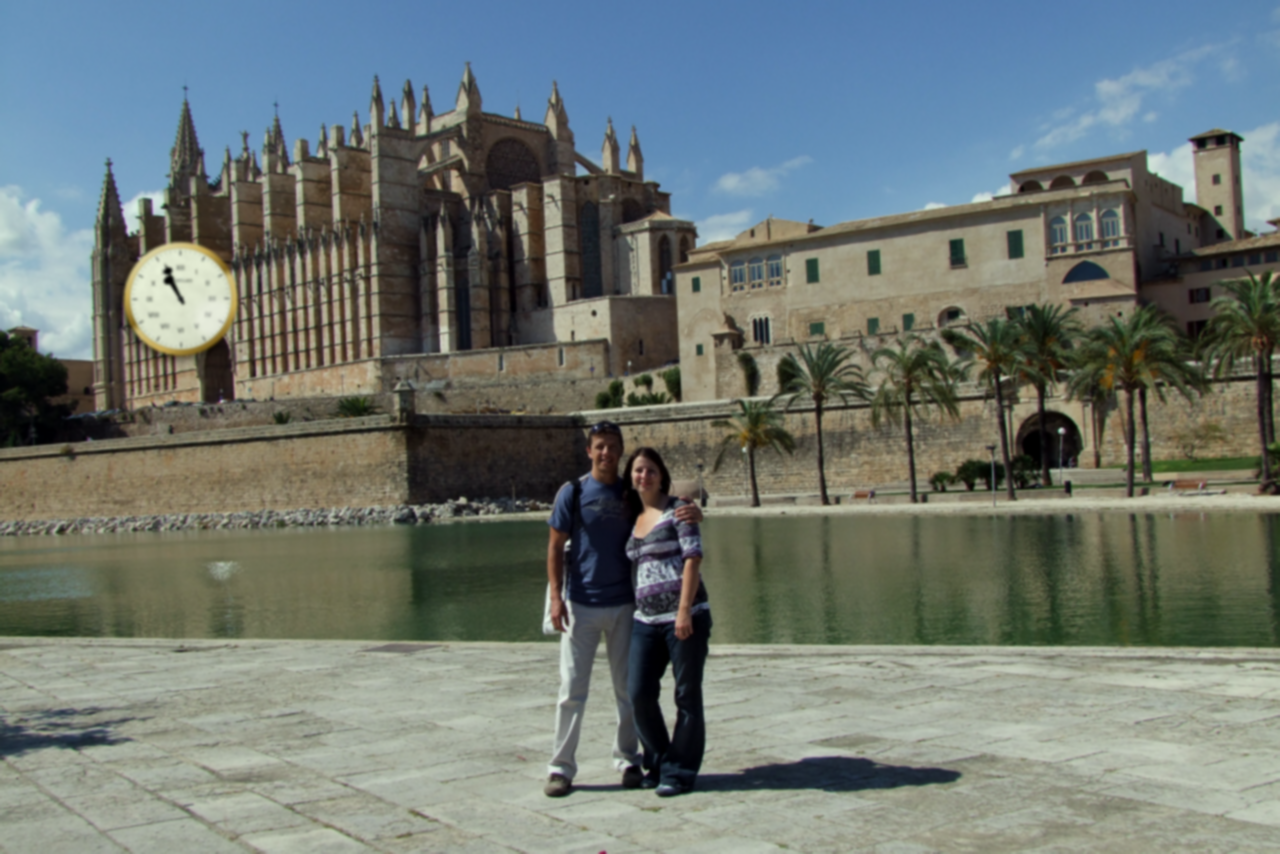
10:56
